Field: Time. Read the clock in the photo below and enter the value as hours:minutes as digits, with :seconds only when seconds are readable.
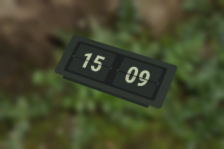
15:09
